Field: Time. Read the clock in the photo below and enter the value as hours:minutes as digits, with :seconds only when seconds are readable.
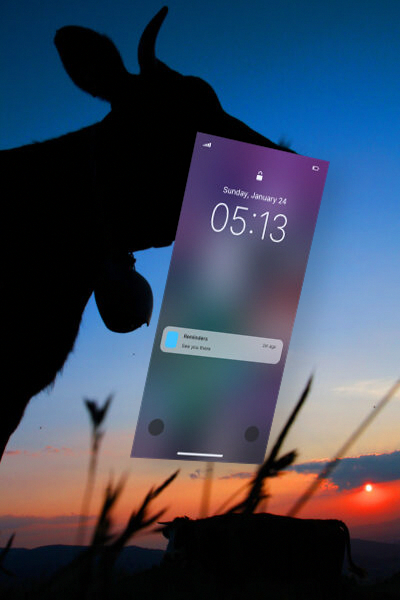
5:13
